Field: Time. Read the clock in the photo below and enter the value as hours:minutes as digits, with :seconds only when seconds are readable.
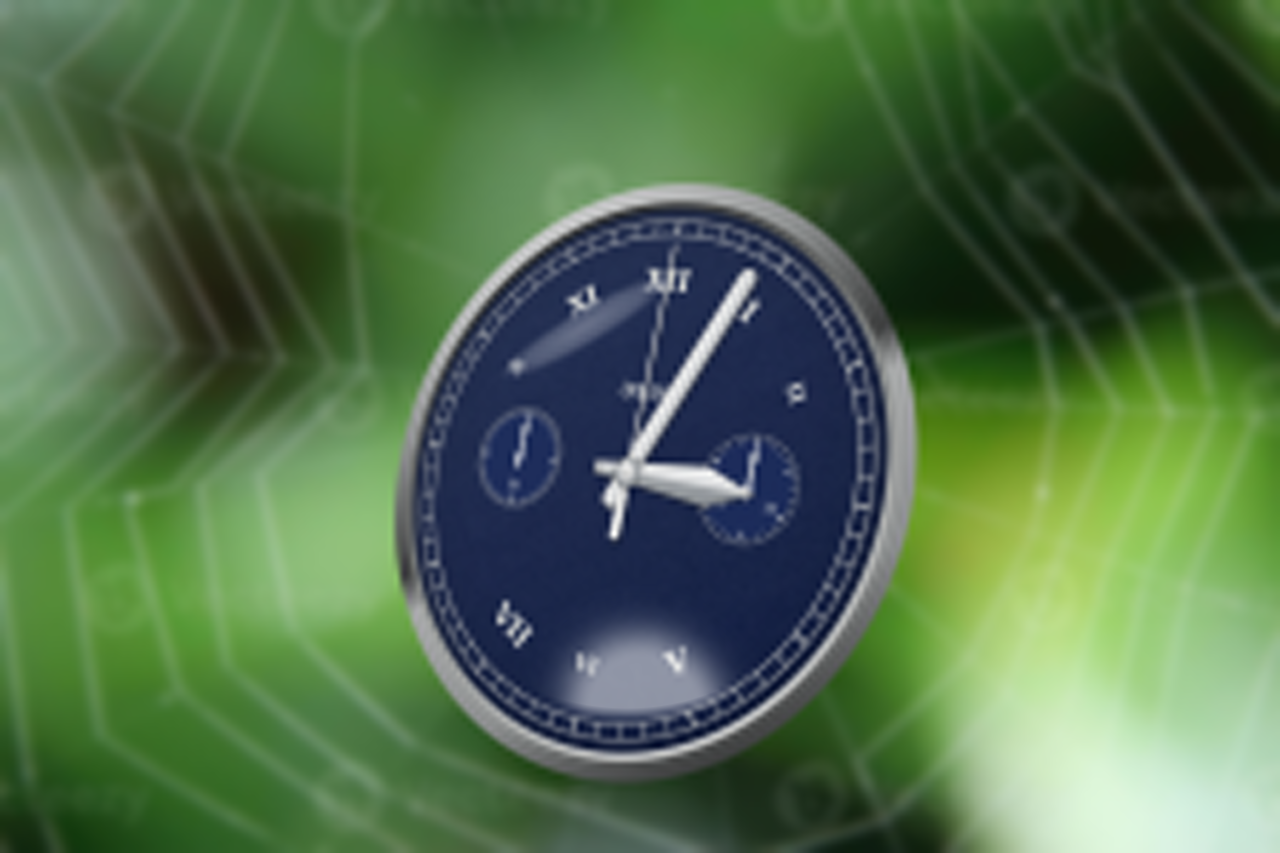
3:04
